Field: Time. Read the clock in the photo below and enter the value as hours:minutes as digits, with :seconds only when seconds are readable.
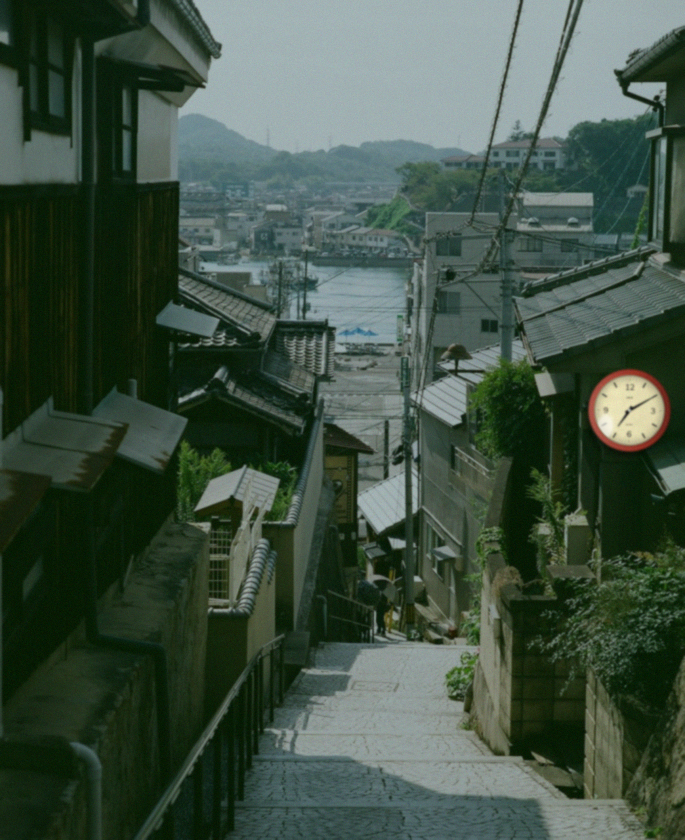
7:10
